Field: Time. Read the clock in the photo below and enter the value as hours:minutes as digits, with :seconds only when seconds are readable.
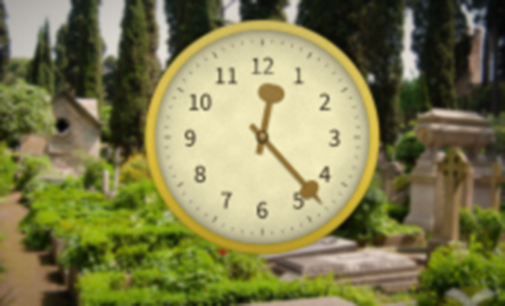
12:23
